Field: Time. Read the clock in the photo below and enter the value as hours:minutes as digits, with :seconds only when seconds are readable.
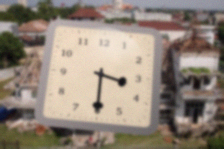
3:30
